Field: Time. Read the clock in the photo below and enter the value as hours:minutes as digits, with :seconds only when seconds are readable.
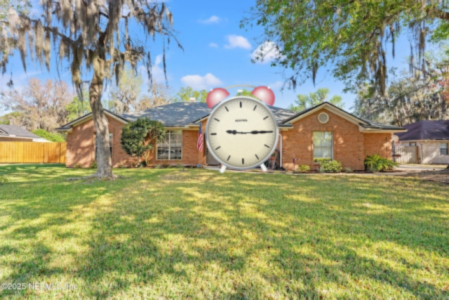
9:15
